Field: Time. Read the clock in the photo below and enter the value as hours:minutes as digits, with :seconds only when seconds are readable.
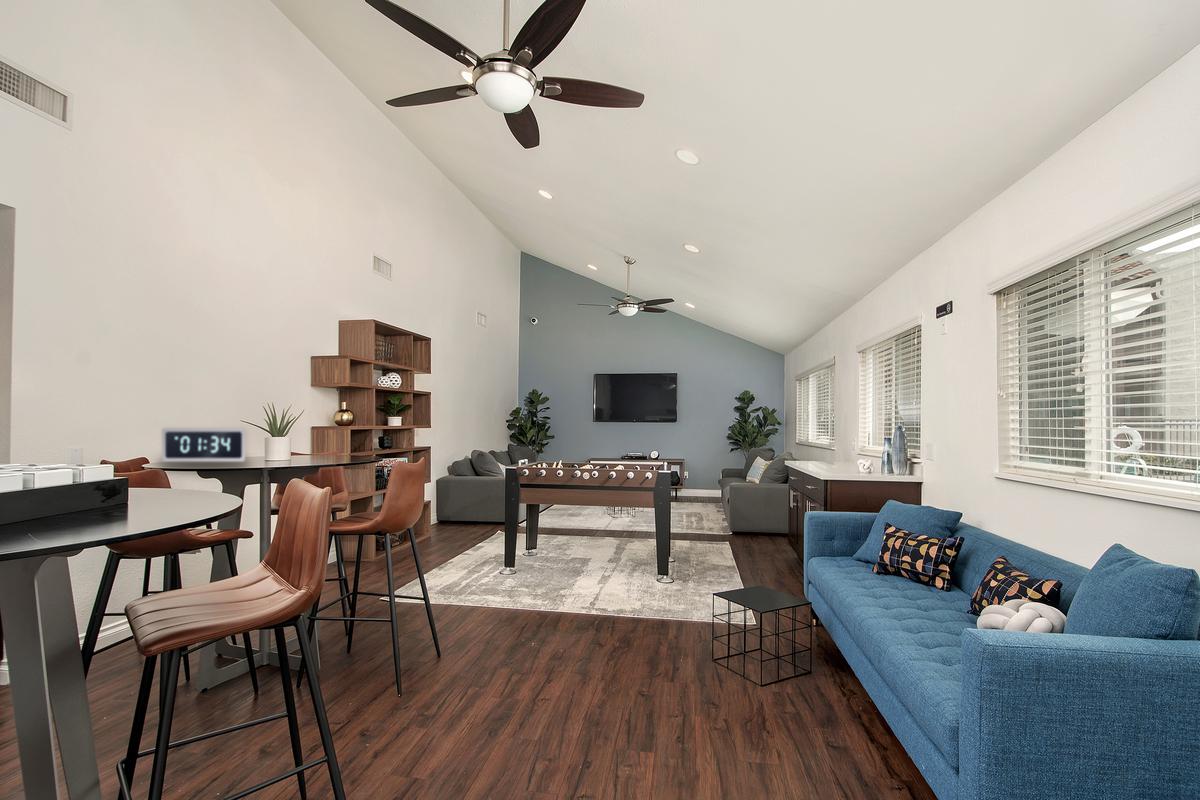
1:34
